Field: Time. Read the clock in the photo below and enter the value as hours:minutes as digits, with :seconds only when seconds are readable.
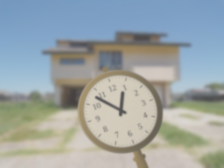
12:53
